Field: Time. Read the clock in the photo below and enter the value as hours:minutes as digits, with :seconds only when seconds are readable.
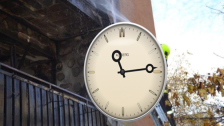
11:14
